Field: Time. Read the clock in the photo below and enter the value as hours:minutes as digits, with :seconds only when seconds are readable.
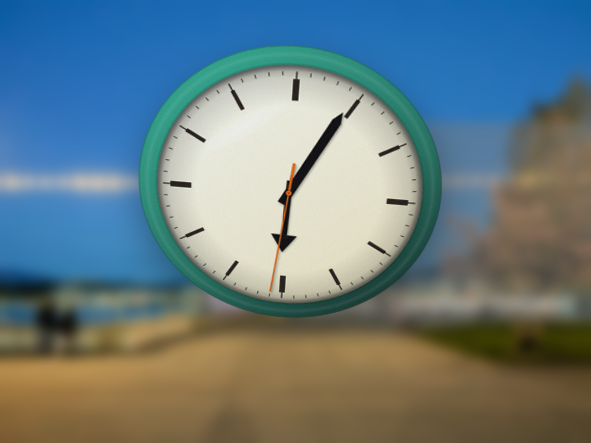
6:04:31
